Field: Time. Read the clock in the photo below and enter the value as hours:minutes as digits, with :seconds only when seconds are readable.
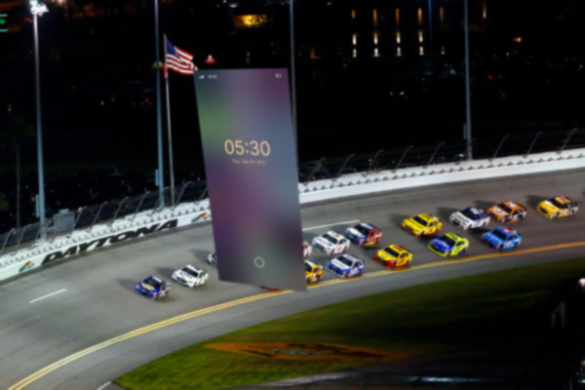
5:30
